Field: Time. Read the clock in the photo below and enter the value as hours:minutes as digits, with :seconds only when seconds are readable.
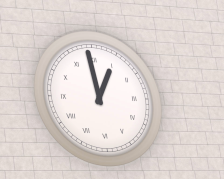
12:59
